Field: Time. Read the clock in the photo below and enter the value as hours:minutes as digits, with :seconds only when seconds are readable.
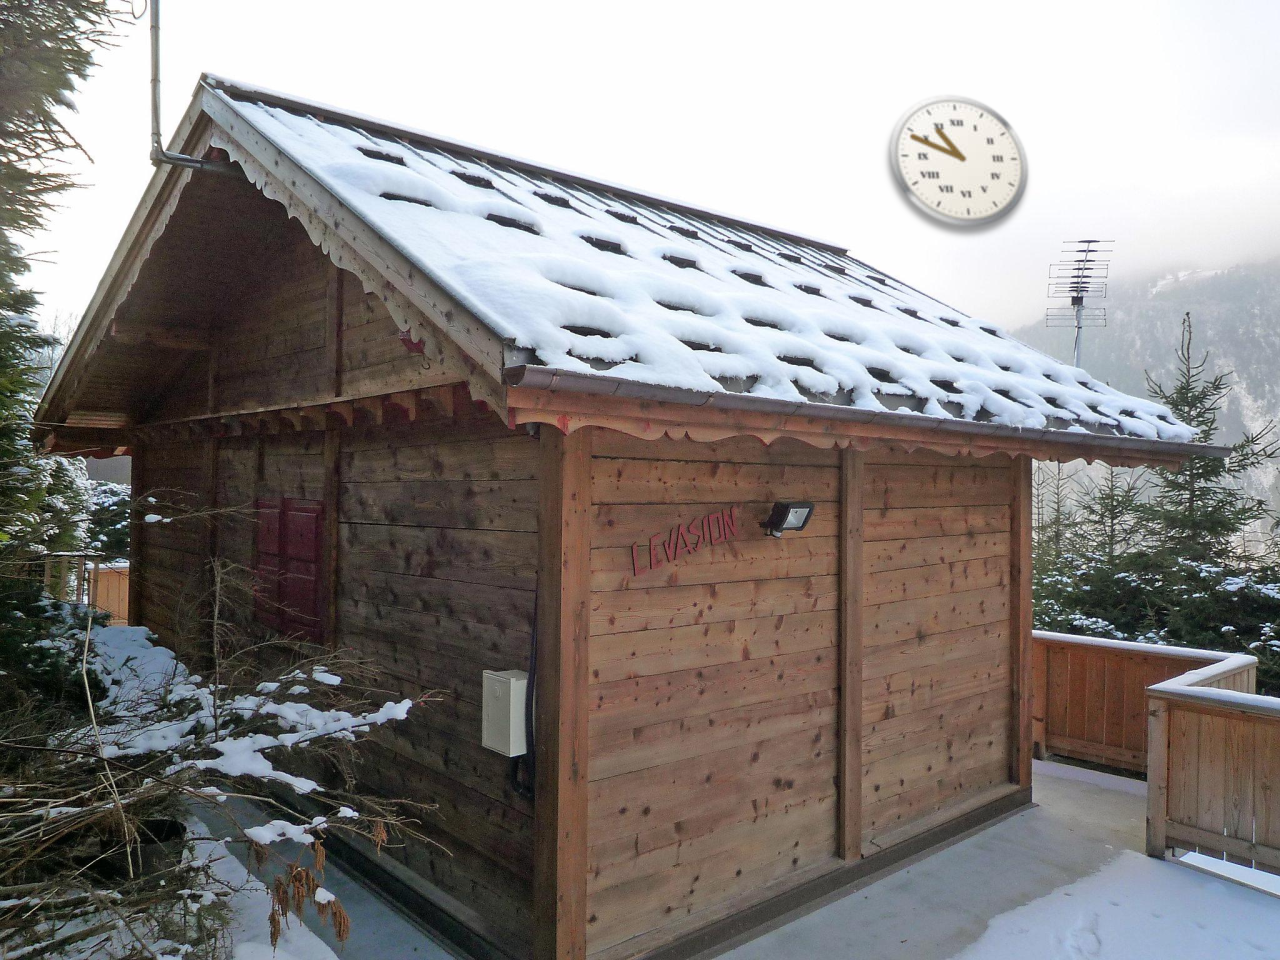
10:49
